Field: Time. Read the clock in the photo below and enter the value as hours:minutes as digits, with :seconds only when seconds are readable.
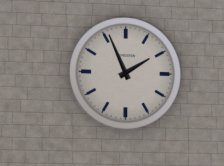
1:56
